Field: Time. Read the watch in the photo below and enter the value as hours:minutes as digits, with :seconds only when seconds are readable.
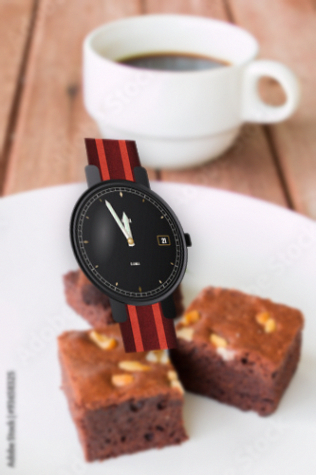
11:56
